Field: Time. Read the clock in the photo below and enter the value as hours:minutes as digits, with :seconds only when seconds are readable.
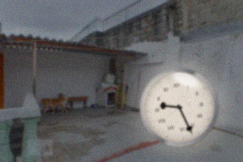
9:27
